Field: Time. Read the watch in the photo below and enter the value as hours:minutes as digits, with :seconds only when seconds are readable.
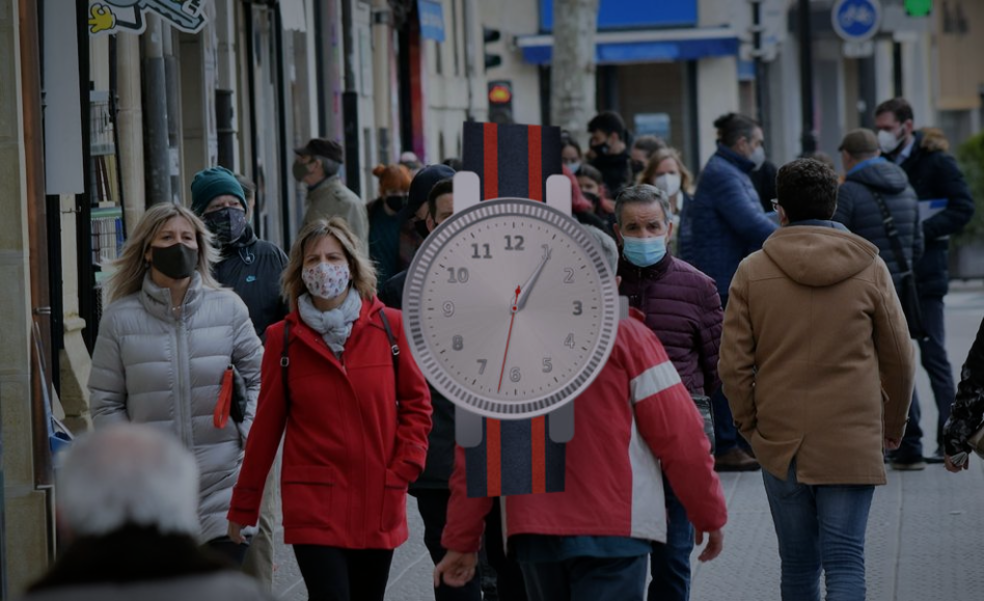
1:05:32
